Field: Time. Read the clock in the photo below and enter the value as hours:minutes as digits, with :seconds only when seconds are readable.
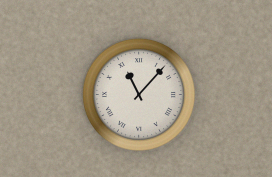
11:07
